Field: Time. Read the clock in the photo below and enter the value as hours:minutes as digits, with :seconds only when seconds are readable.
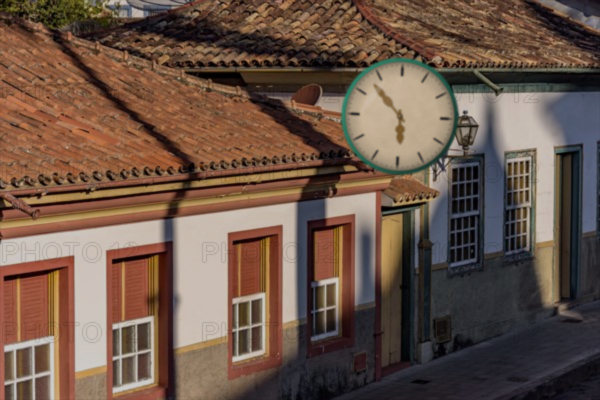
5:53
